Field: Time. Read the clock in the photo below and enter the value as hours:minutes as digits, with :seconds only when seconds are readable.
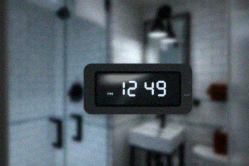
12:49
